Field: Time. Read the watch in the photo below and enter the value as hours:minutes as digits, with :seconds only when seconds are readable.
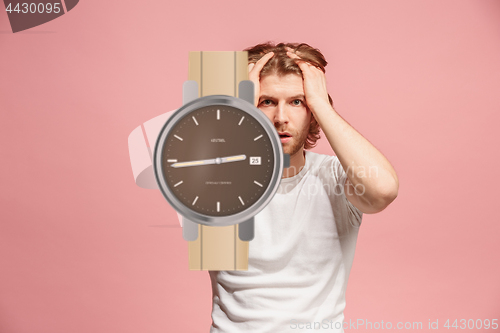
2:44
